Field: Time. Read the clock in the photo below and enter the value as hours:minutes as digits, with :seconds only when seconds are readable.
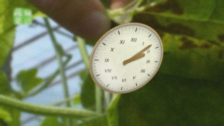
2:08
